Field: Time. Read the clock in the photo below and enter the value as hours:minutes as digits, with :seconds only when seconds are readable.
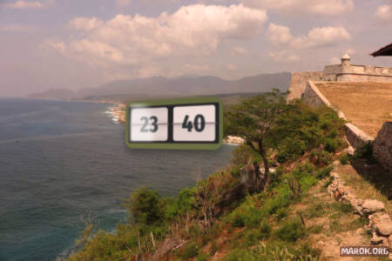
23:40
